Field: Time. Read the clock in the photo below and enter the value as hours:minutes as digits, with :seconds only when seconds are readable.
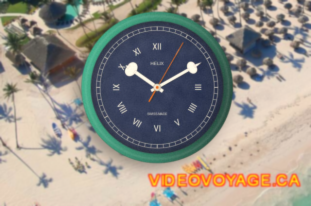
10:10:05
